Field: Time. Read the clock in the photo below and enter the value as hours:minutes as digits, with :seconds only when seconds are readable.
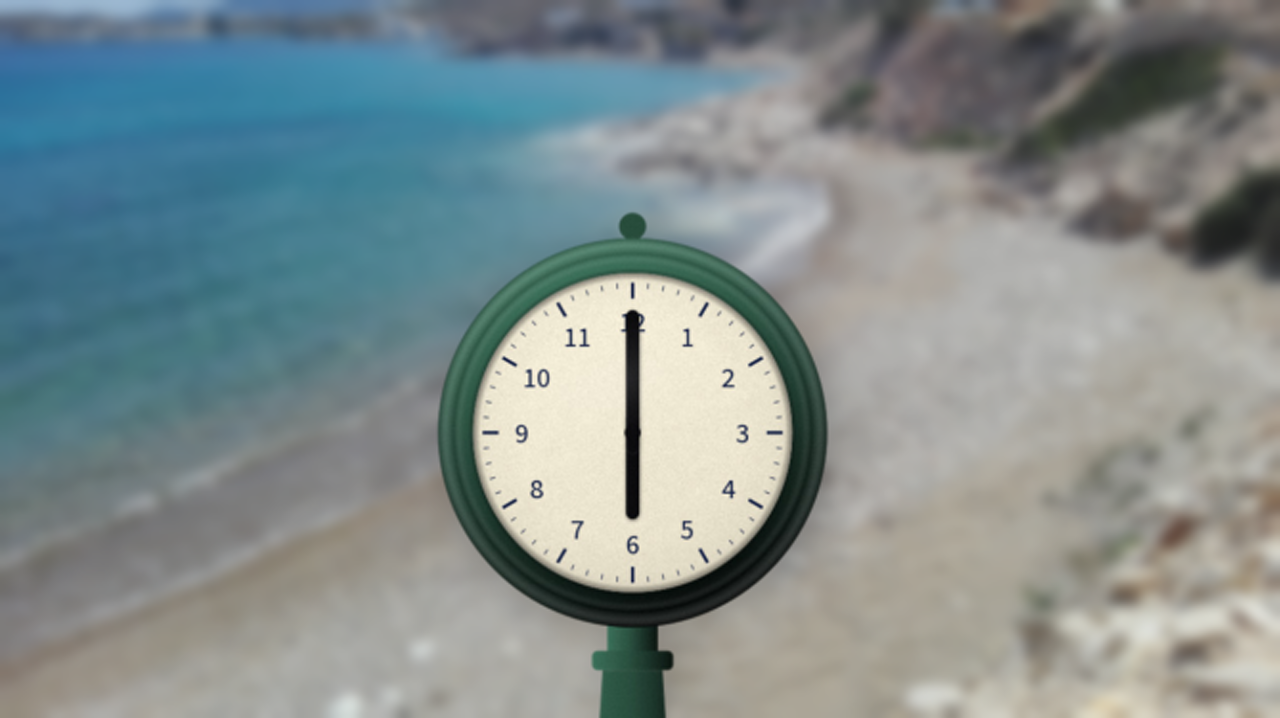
6:00
